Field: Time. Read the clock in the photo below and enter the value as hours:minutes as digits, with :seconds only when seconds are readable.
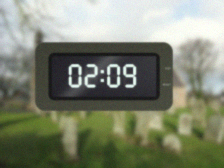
2:09
